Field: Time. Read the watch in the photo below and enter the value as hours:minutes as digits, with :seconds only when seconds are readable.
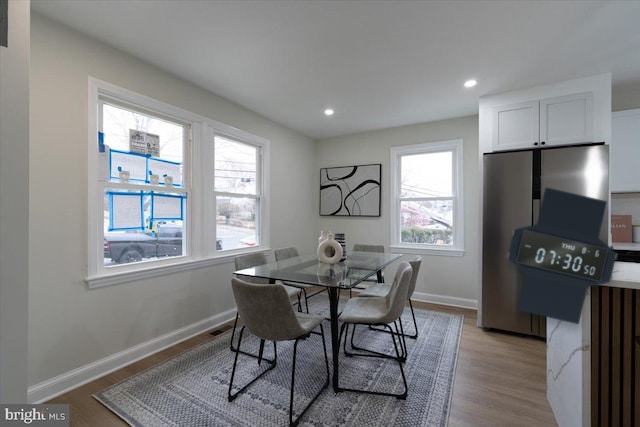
7:30
